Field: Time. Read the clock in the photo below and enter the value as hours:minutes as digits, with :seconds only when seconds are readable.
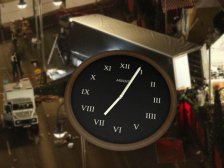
7:04
